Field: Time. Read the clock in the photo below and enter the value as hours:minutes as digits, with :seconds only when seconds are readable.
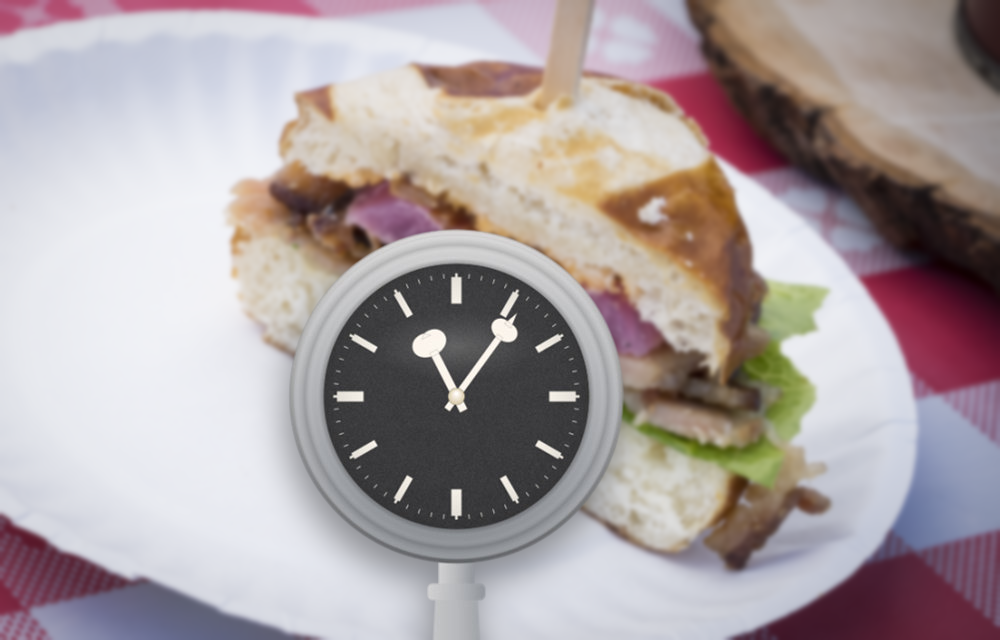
11:06
